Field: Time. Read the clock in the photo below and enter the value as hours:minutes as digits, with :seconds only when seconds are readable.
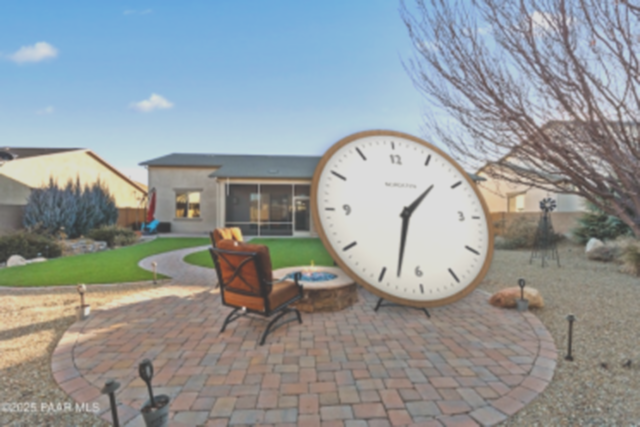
1:33
